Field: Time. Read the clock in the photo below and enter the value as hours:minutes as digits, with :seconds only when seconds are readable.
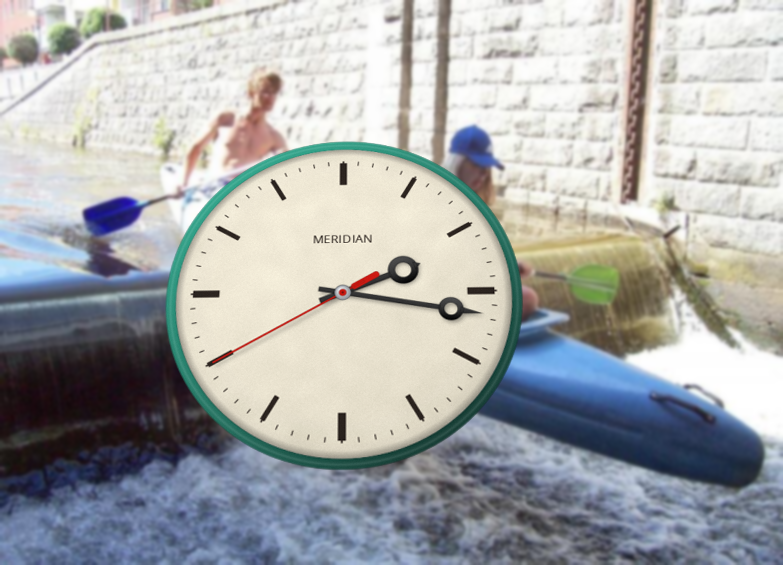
2:16:40
